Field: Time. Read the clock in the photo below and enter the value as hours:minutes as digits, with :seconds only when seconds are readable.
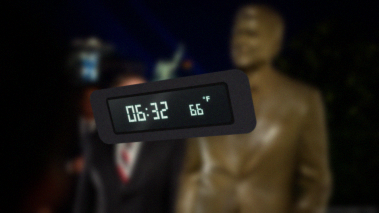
6:32
